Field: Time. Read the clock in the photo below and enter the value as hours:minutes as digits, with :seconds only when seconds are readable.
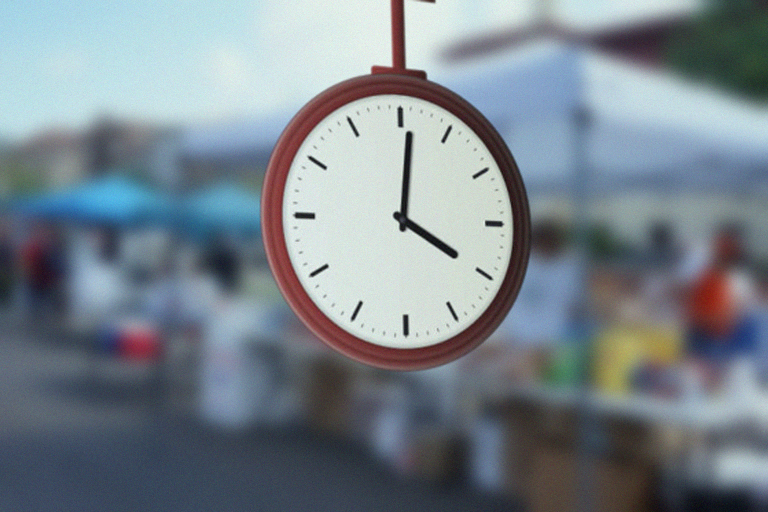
4:01
